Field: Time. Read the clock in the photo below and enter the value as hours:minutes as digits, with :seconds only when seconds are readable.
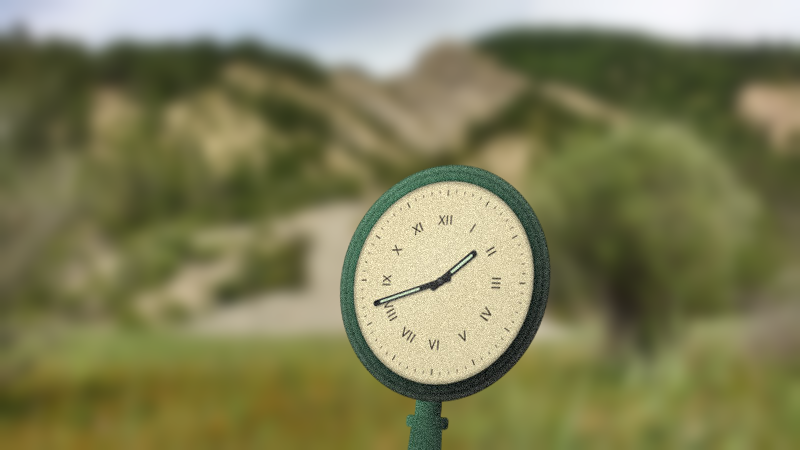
1:42
